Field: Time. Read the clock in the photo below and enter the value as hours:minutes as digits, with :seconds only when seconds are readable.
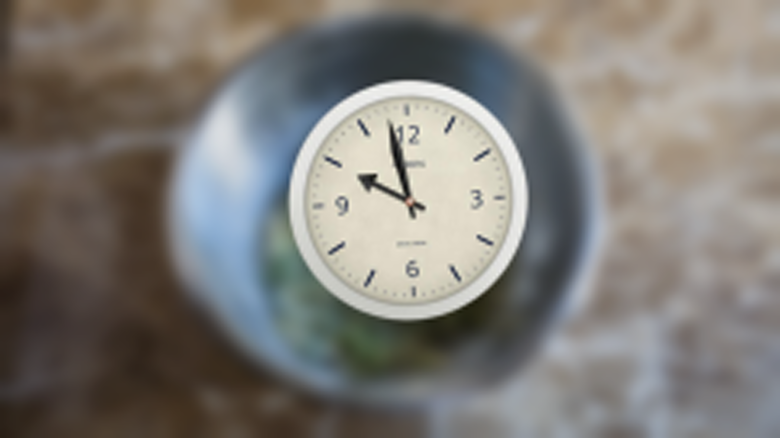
9:58
